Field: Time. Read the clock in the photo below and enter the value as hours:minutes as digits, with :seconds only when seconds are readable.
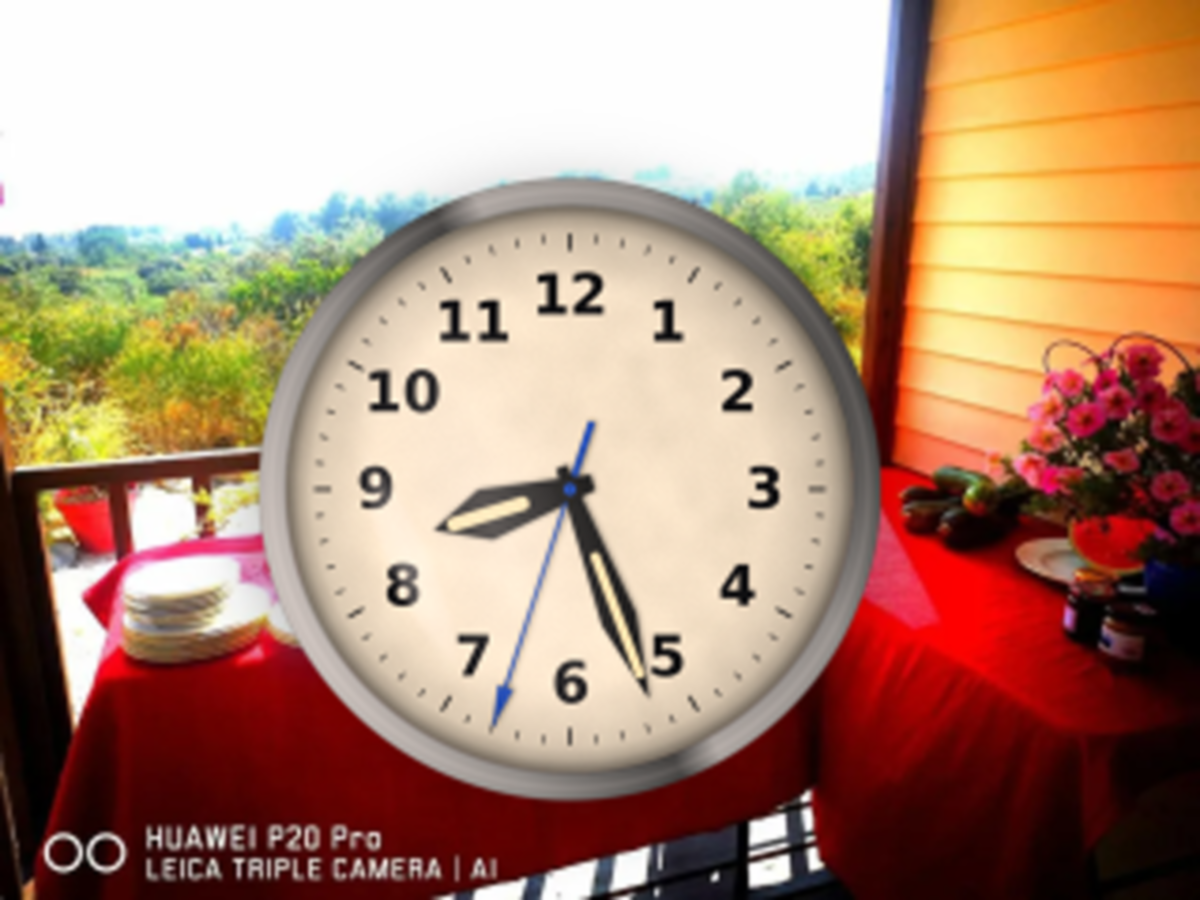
8:26:33
